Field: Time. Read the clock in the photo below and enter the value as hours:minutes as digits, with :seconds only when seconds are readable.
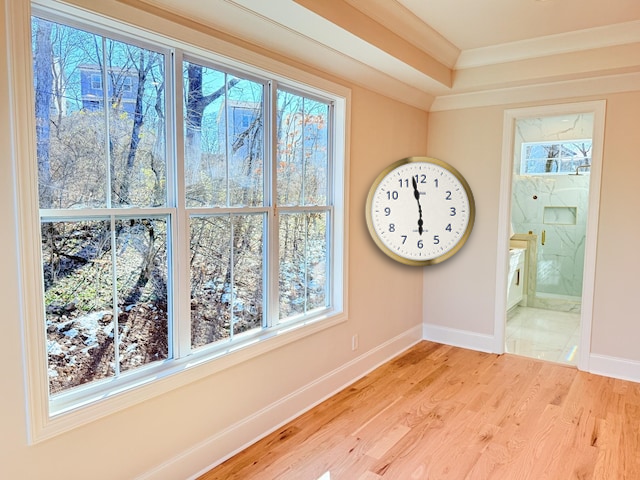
5:58
